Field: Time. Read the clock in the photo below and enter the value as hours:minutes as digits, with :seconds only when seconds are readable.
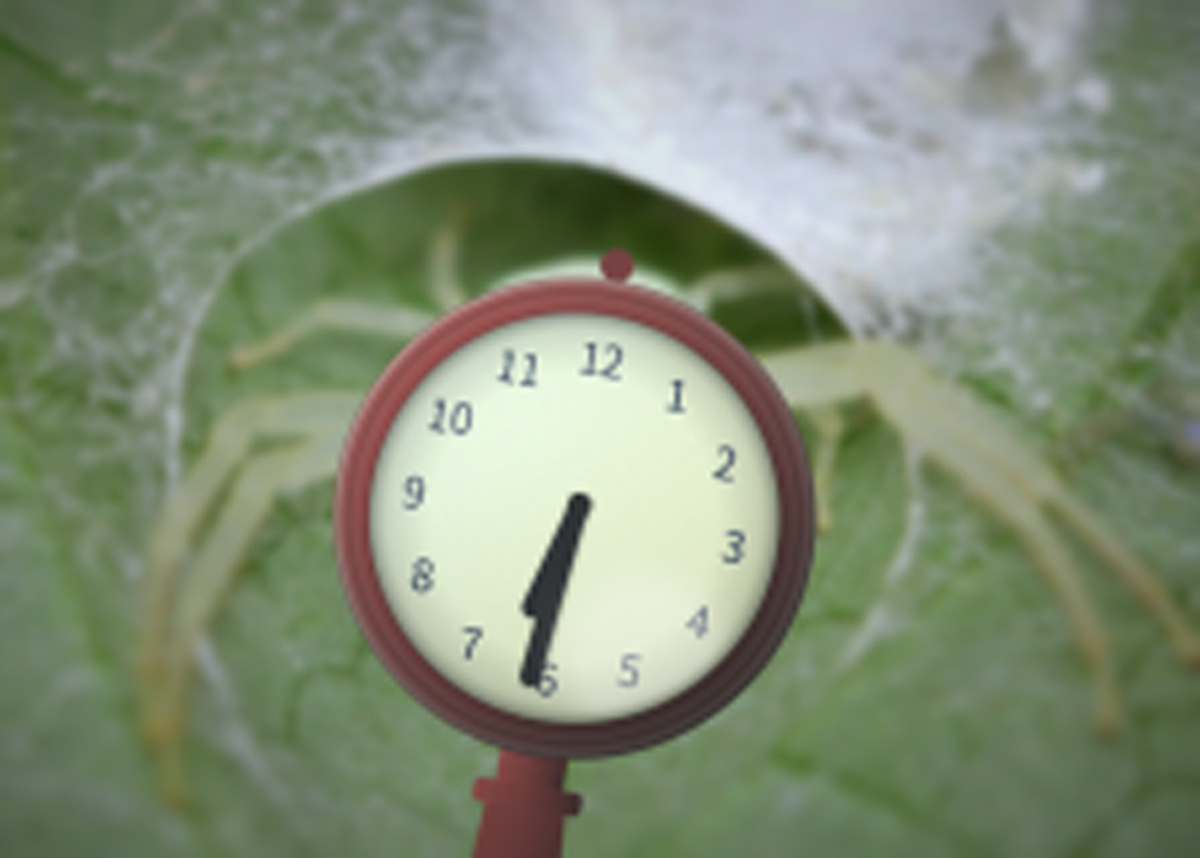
6:31
